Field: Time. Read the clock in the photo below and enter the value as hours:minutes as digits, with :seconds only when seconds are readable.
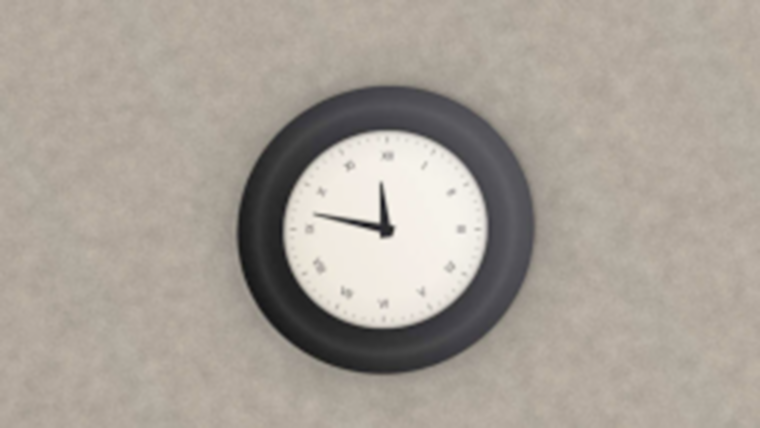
11:47
